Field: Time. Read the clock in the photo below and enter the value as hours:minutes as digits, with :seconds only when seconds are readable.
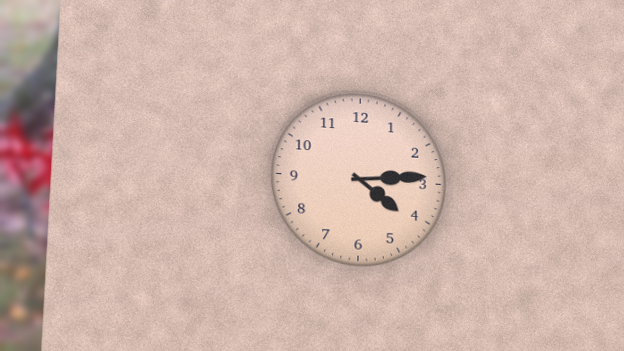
4:14
